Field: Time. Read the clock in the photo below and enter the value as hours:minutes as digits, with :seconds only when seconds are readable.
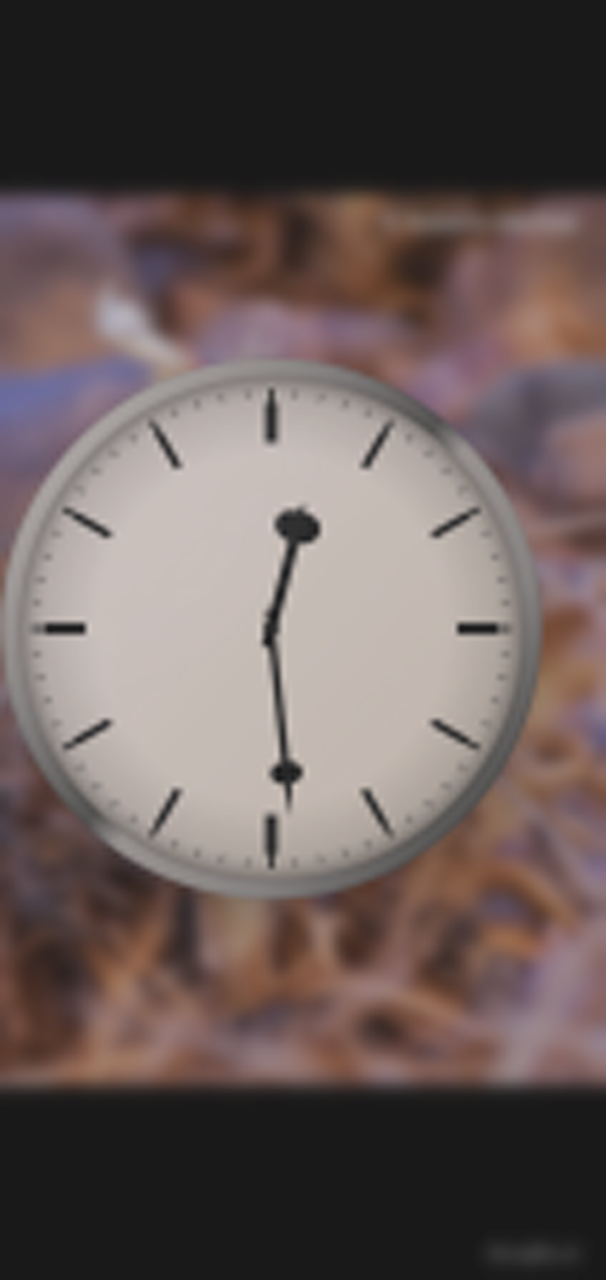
12:29
